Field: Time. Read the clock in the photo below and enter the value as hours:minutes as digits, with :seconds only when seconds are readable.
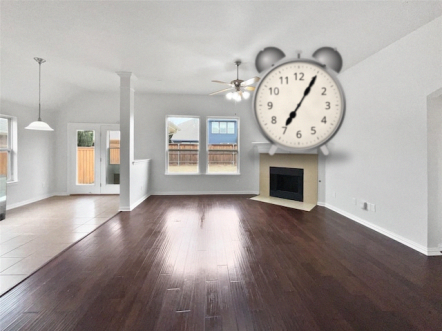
7:05
